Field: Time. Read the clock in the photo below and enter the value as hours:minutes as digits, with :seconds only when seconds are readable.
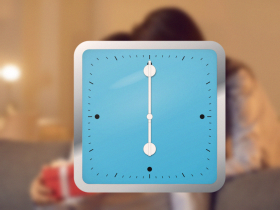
6:00
